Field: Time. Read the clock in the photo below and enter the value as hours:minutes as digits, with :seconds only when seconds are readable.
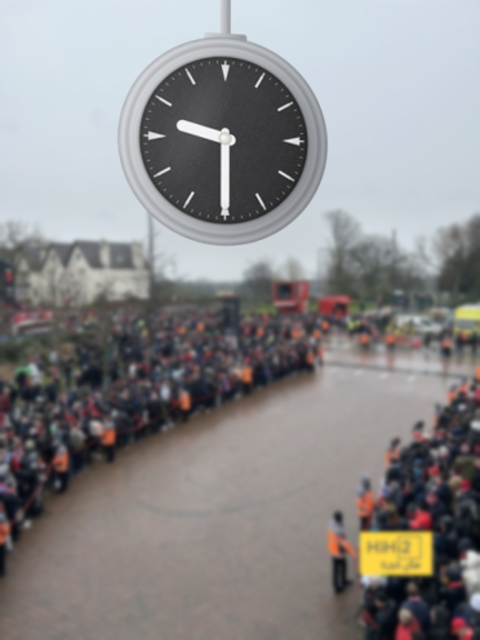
9:30
